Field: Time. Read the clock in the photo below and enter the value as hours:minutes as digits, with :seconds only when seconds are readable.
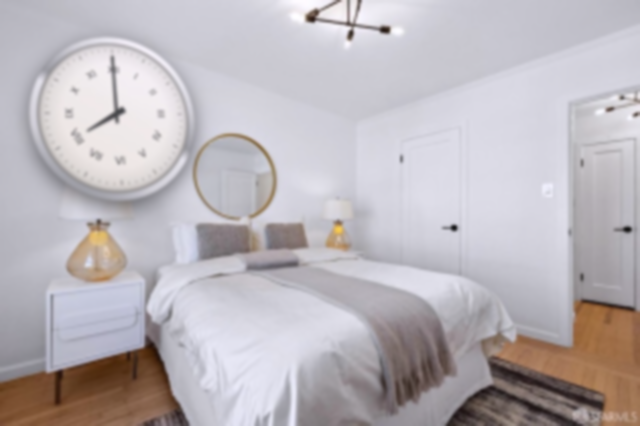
8:00
